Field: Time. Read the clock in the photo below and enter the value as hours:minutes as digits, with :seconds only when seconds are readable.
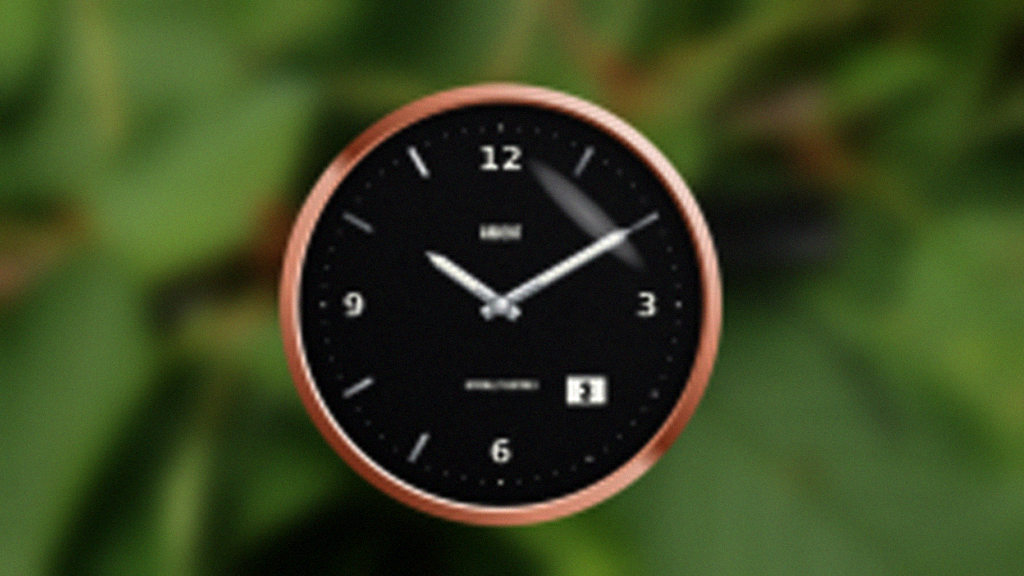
10:10
